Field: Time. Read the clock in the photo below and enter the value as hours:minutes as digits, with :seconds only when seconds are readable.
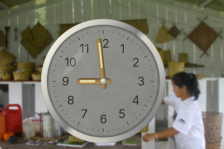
8:59
